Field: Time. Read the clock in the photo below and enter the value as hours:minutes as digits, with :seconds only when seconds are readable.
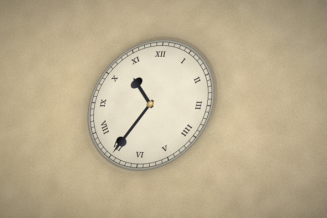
10:35
